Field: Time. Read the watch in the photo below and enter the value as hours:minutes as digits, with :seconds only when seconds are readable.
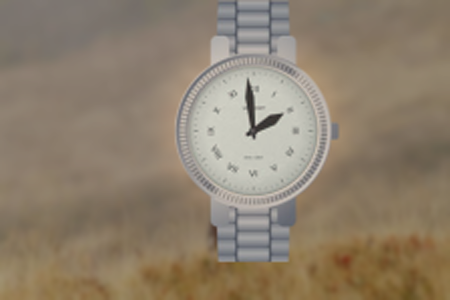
1:59
